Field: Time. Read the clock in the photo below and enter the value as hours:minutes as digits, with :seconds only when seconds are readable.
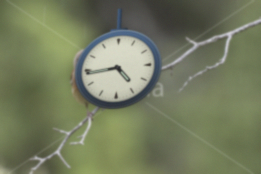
4:44
